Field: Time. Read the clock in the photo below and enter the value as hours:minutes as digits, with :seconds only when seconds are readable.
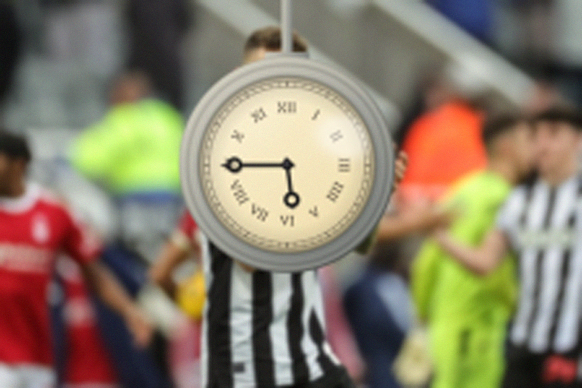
5:45
